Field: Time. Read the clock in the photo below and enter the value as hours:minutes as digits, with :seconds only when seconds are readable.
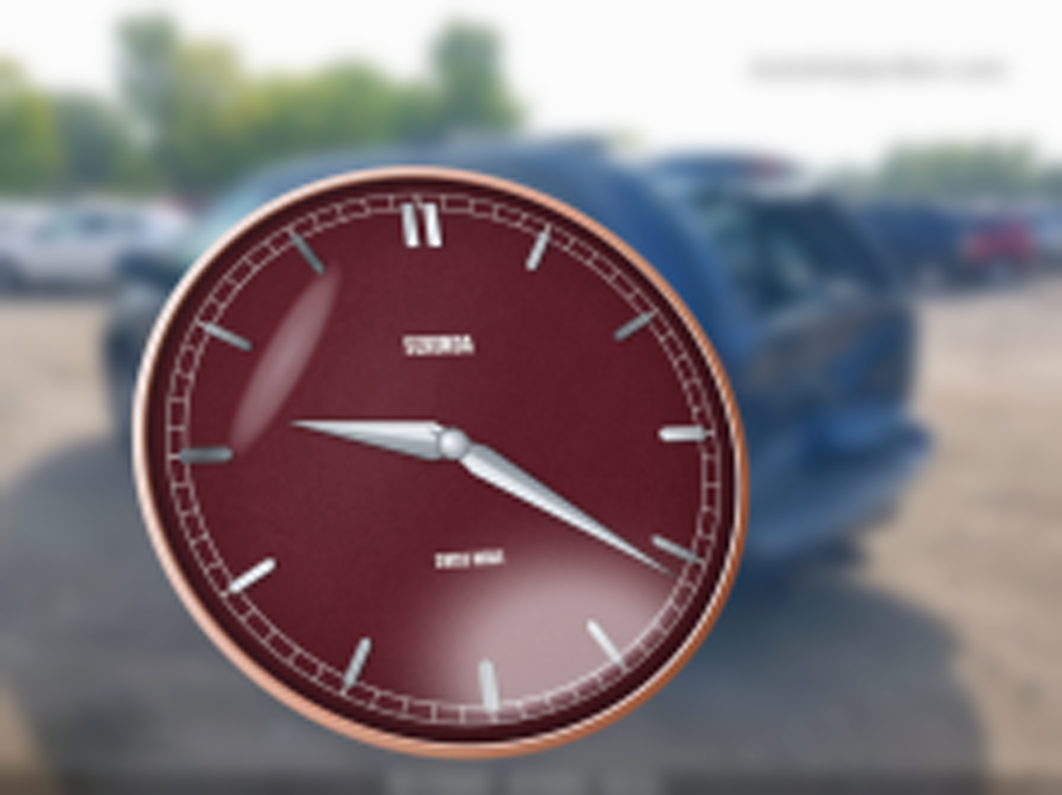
9:21
